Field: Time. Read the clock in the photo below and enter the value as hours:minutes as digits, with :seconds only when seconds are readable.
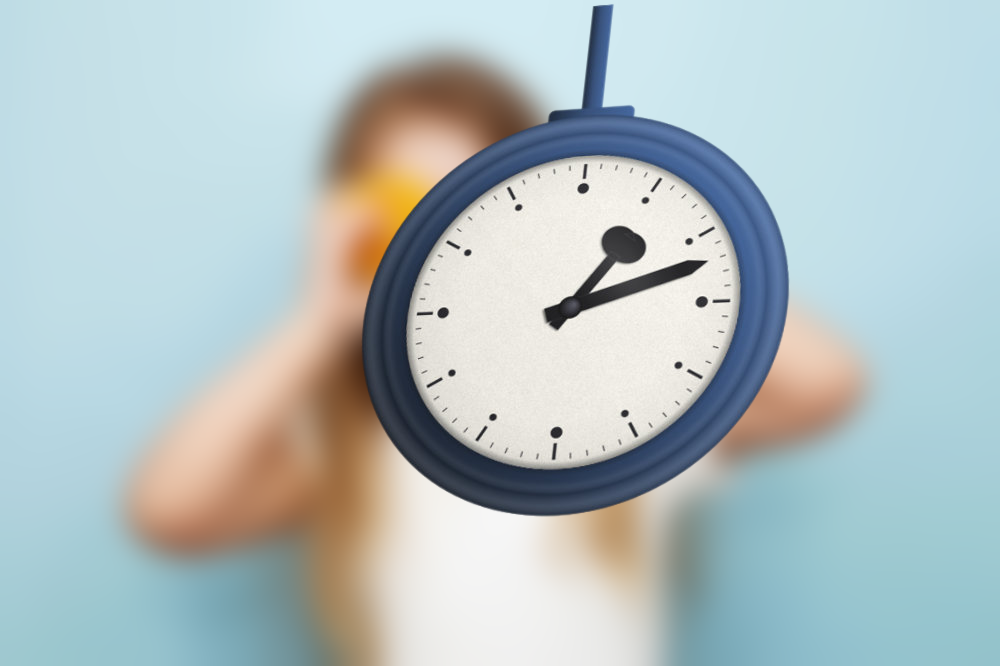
1:12
